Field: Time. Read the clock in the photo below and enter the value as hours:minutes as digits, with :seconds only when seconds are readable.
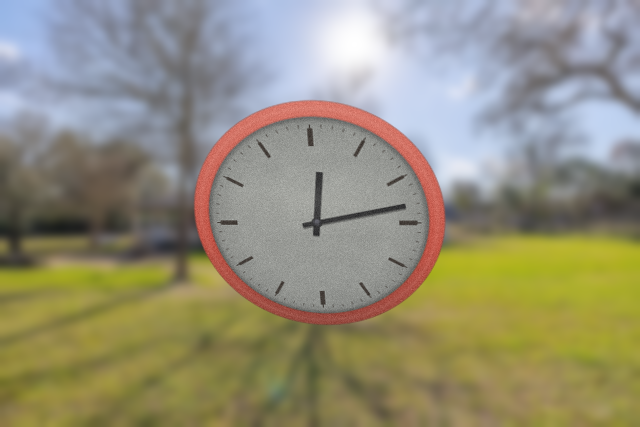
12:13
